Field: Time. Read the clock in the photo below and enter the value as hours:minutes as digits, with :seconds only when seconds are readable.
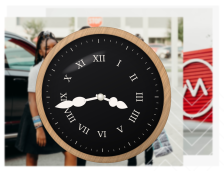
3:43
